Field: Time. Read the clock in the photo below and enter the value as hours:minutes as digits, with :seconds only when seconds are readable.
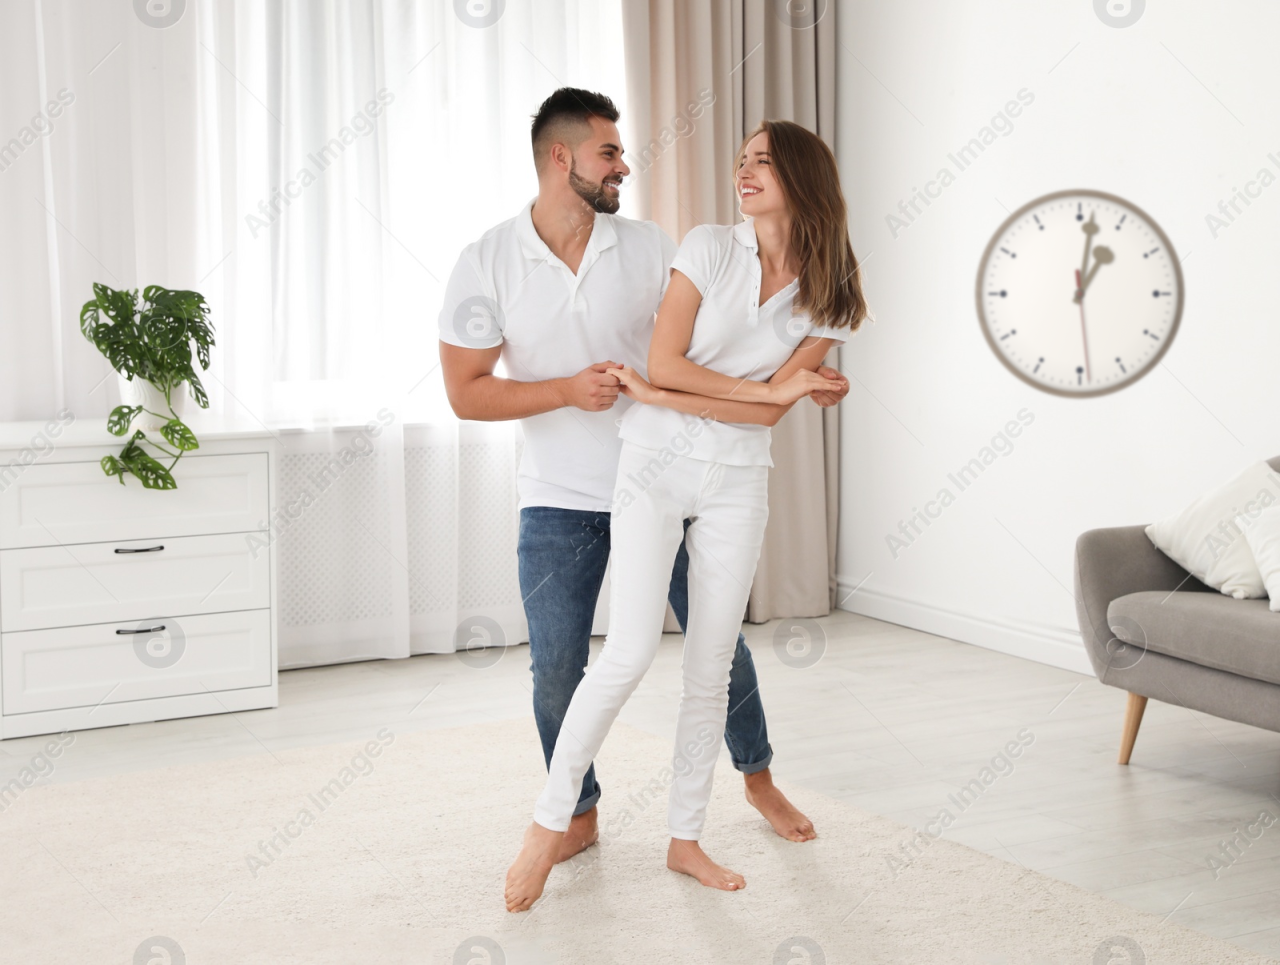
1:01:29
